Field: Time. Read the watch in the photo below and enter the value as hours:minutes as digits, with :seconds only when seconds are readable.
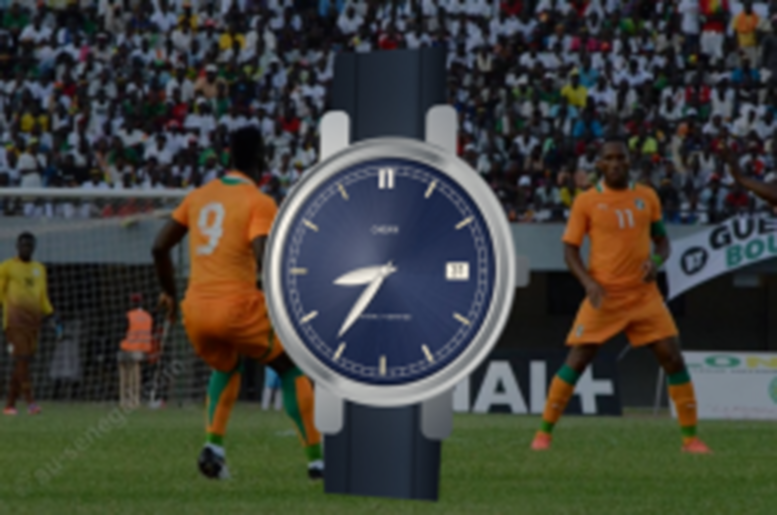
8:36
